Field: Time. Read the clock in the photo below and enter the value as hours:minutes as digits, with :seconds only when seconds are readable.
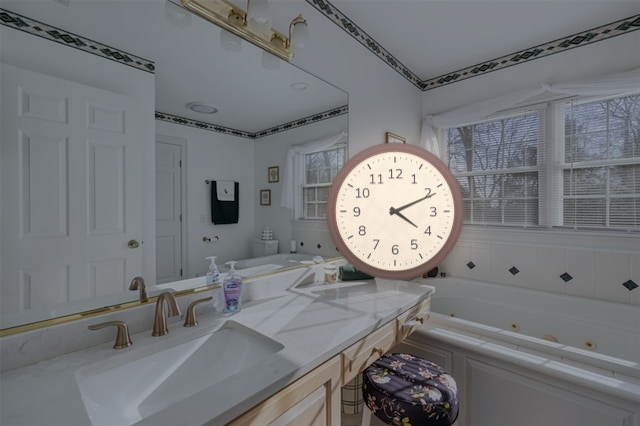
4:11
